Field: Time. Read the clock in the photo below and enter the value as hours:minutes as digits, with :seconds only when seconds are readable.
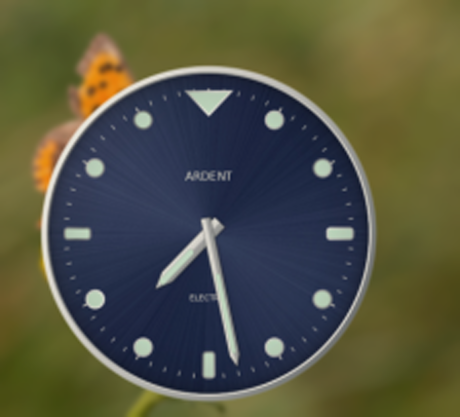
7:28
